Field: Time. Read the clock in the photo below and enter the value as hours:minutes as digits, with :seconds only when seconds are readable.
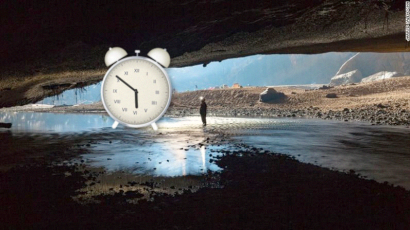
5:51
